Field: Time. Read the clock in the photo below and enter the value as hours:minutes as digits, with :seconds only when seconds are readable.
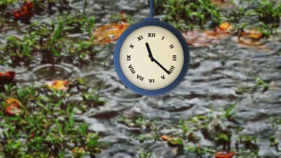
11:22
